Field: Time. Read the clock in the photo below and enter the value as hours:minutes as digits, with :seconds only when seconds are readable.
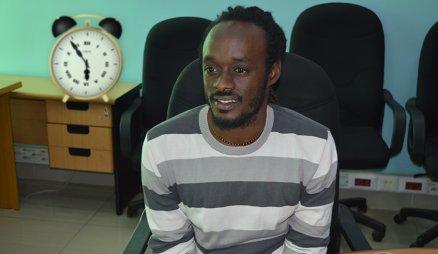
5:54
